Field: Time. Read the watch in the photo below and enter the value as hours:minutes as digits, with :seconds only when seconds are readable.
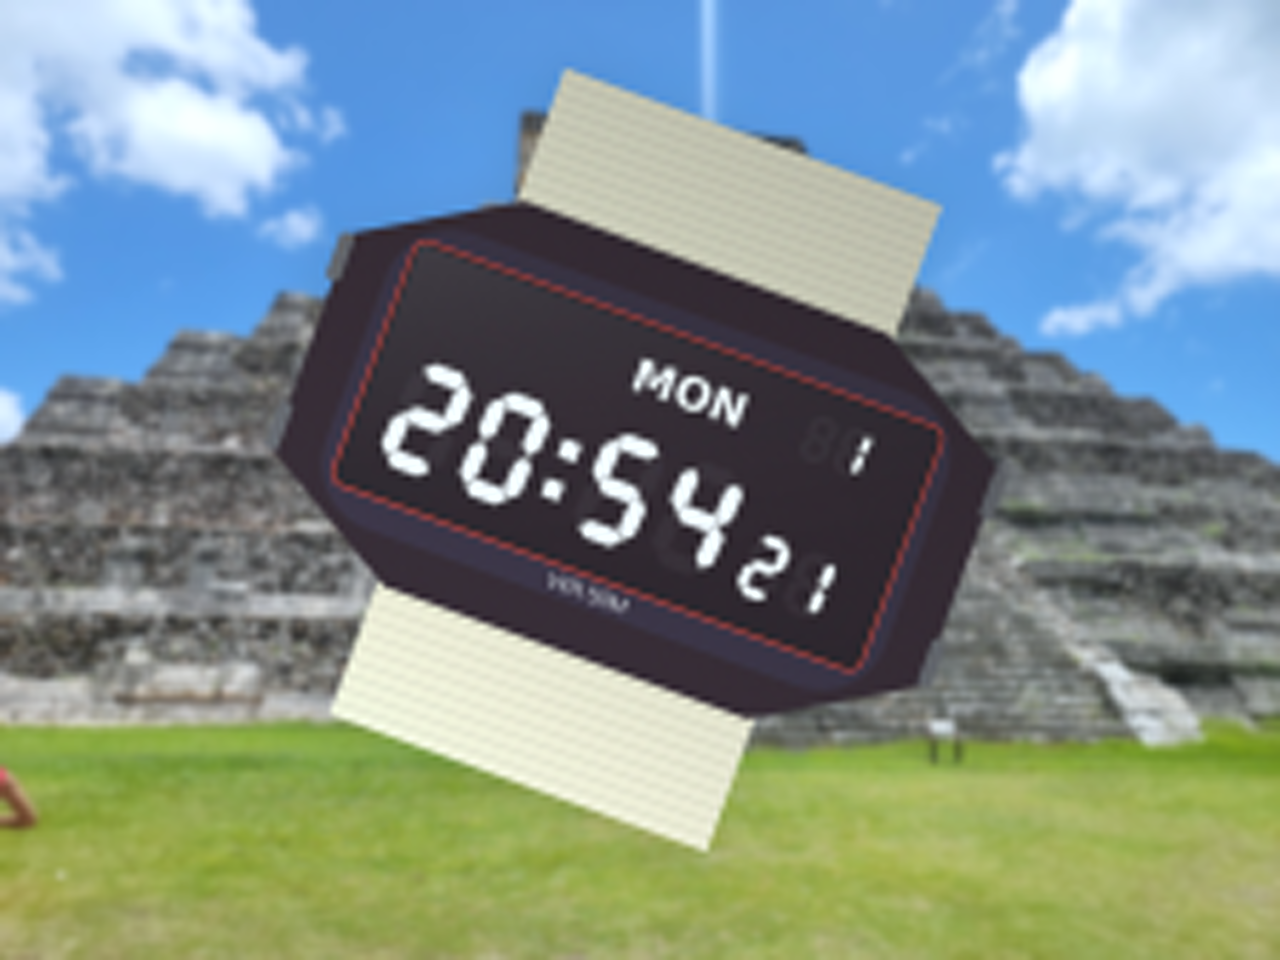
20:54:21
